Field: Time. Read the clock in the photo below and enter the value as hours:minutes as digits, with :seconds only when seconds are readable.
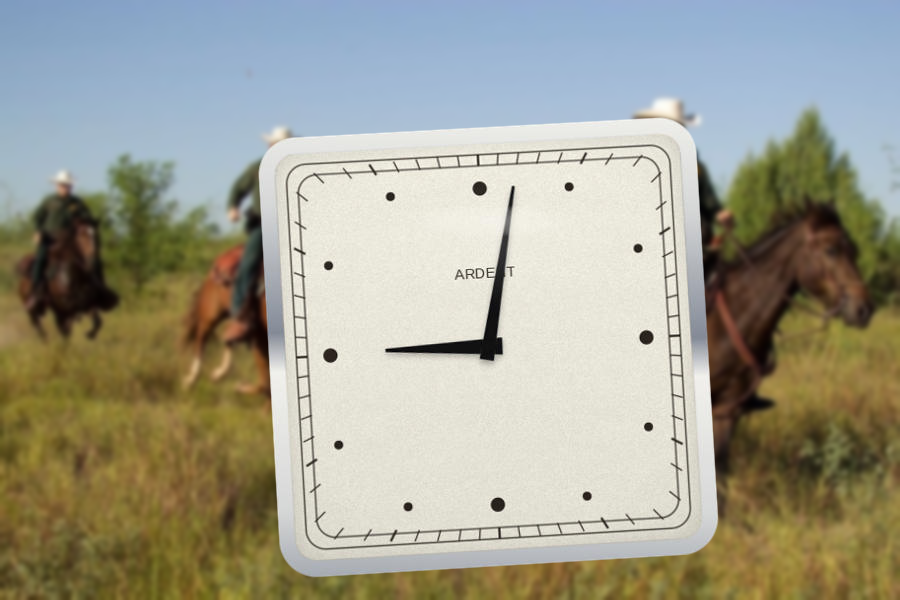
9:02
